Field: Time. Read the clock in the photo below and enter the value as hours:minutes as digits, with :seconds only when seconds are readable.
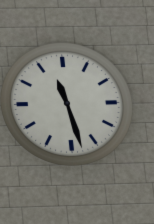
11:28
